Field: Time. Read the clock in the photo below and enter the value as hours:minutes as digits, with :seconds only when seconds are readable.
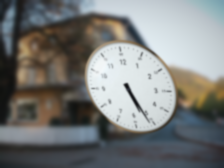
5:26
